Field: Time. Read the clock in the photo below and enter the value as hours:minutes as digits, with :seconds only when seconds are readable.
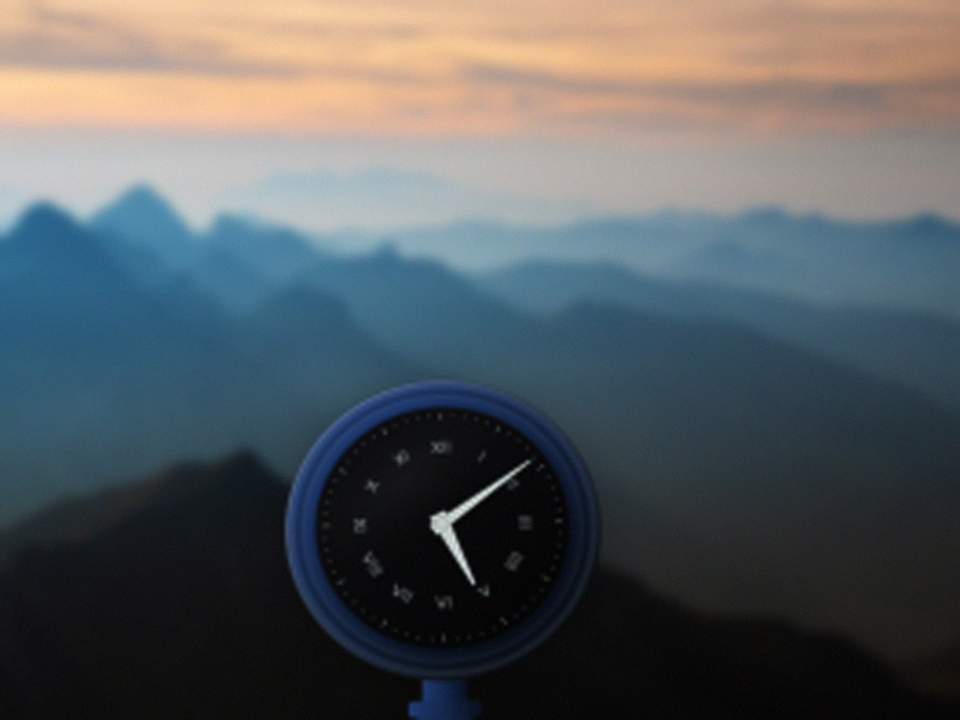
5:09
